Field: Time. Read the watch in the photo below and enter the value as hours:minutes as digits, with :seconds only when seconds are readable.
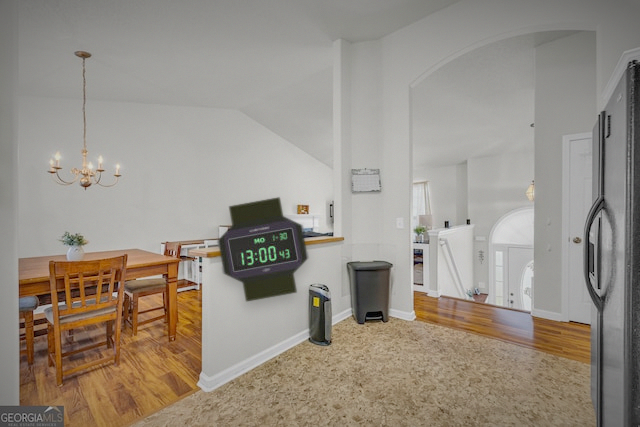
13:00
